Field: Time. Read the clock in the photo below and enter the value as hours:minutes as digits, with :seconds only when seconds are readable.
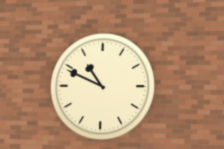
10:49
